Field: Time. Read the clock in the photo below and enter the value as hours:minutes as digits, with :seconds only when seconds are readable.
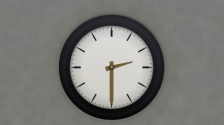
2:30
